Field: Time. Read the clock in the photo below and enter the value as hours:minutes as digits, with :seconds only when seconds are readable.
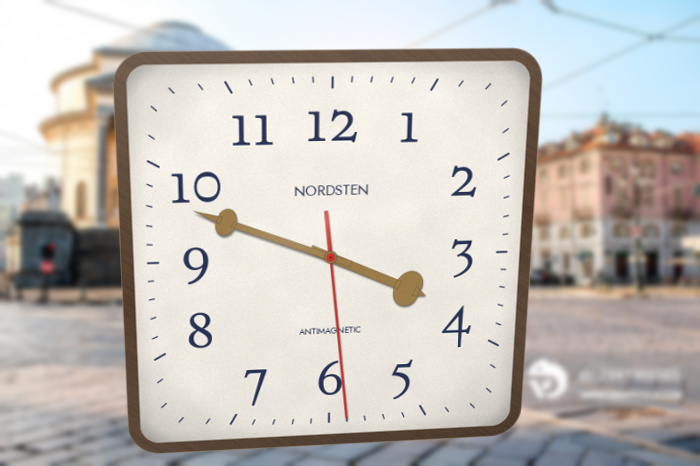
3:48:29
